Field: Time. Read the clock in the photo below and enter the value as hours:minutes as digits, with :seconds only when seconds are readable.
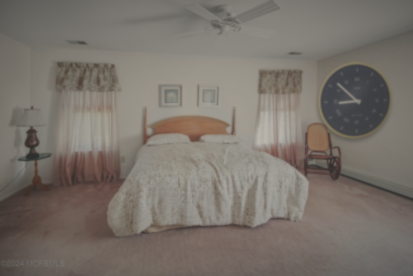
8:52
